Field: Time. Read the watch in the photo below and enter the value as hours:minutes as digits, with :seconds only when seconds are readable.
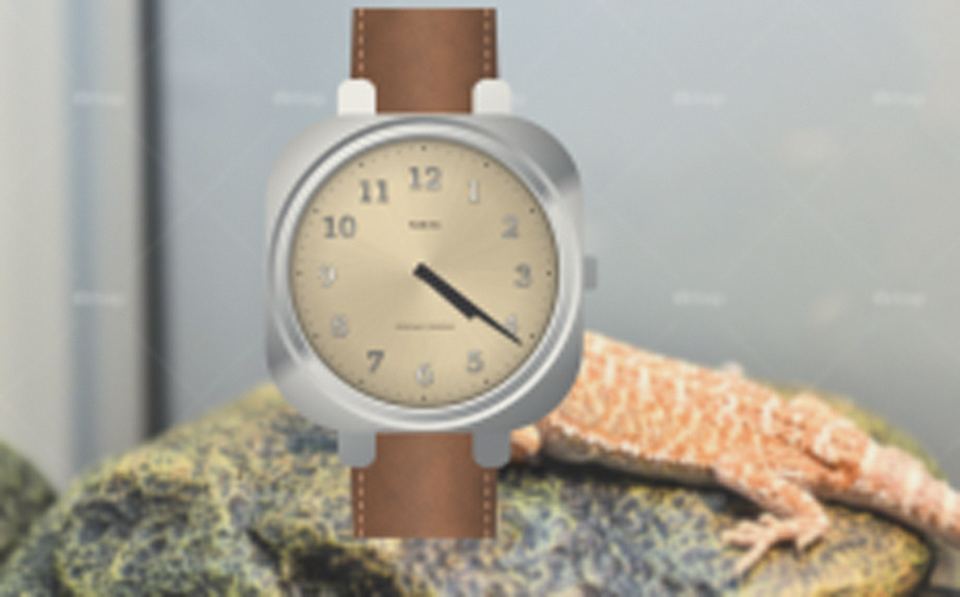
4:21
